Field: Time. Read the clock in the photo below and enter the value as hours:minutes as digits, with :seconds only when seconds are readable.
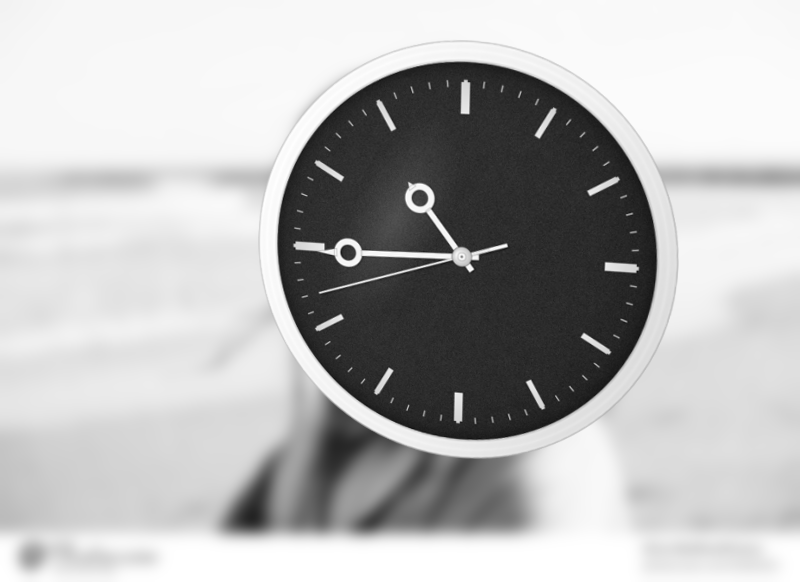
10:44:42
